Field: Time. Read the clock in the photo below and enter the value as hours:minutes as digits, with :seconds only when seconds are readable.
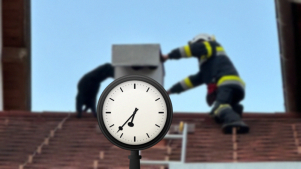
6:37
